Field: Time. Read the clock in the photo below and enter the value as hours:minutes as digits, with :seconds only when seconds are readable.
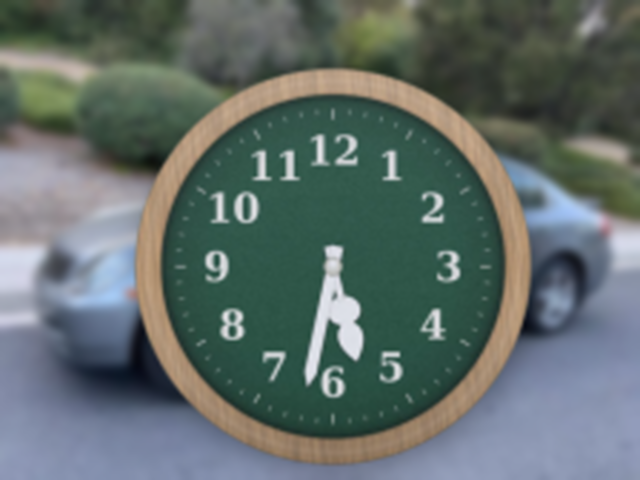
5:32
